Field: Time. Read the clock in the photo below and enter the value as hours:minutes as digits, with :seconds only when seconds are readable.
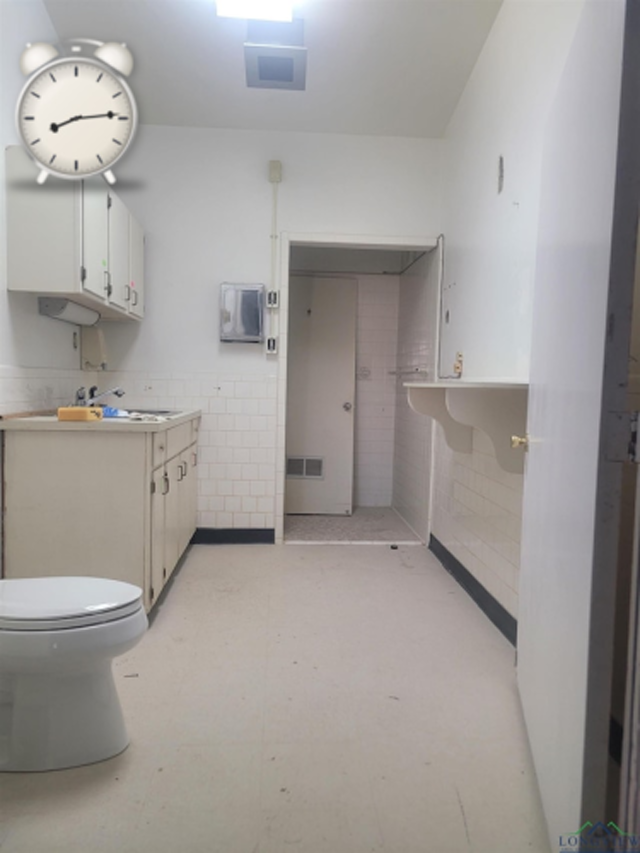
8:14
